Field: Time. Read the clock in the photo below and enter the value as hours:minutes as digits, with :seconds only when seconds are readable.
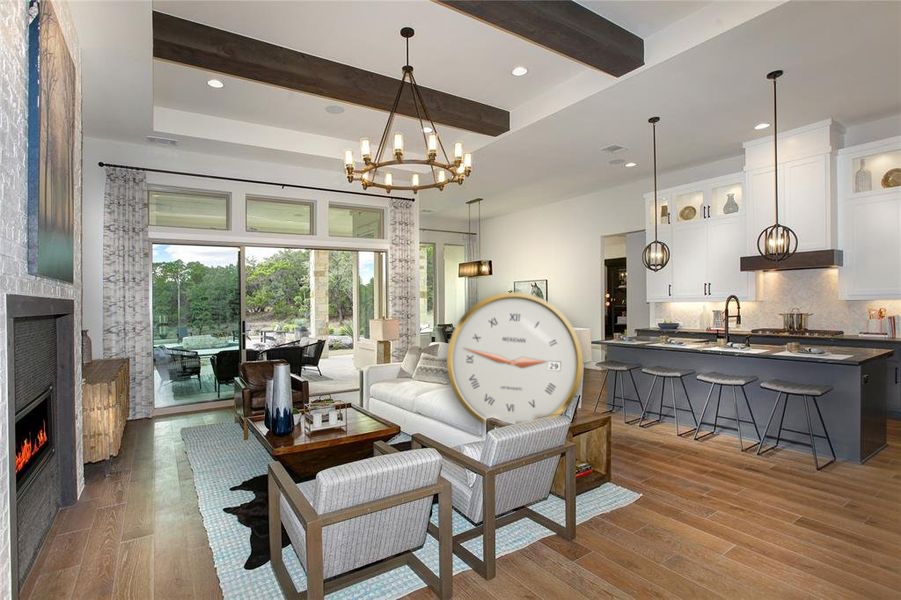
2:47
